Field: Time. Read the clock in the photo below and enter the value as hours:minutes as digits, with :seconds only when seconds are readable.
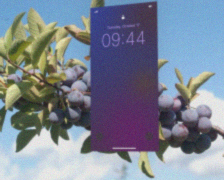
9:44
